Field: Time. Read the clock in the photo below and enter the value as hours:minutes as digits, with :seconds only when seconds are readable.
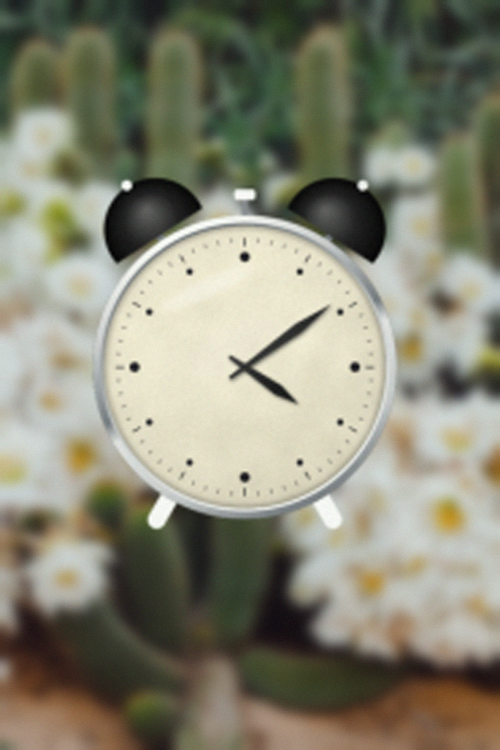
4:09
